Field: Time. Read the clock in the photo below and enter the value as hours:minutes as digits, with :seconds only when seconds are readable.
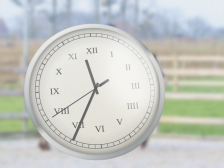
11:34:40
